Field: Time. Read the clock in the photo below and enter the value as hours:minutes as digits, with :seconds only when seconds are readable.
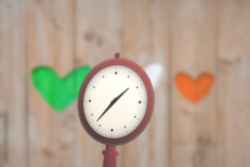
1:37
